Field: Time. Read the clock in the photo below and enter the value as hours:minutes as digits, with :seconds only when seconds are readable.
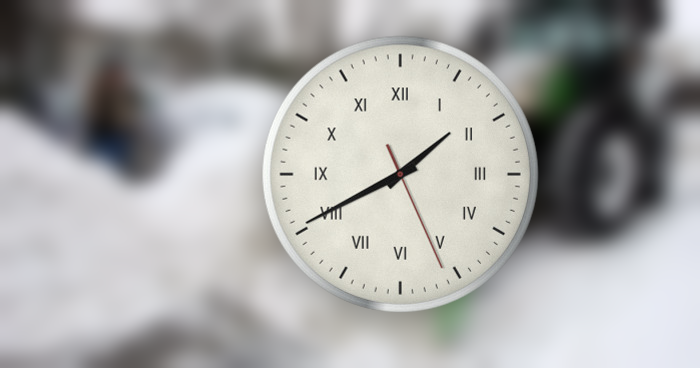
1:40:26
